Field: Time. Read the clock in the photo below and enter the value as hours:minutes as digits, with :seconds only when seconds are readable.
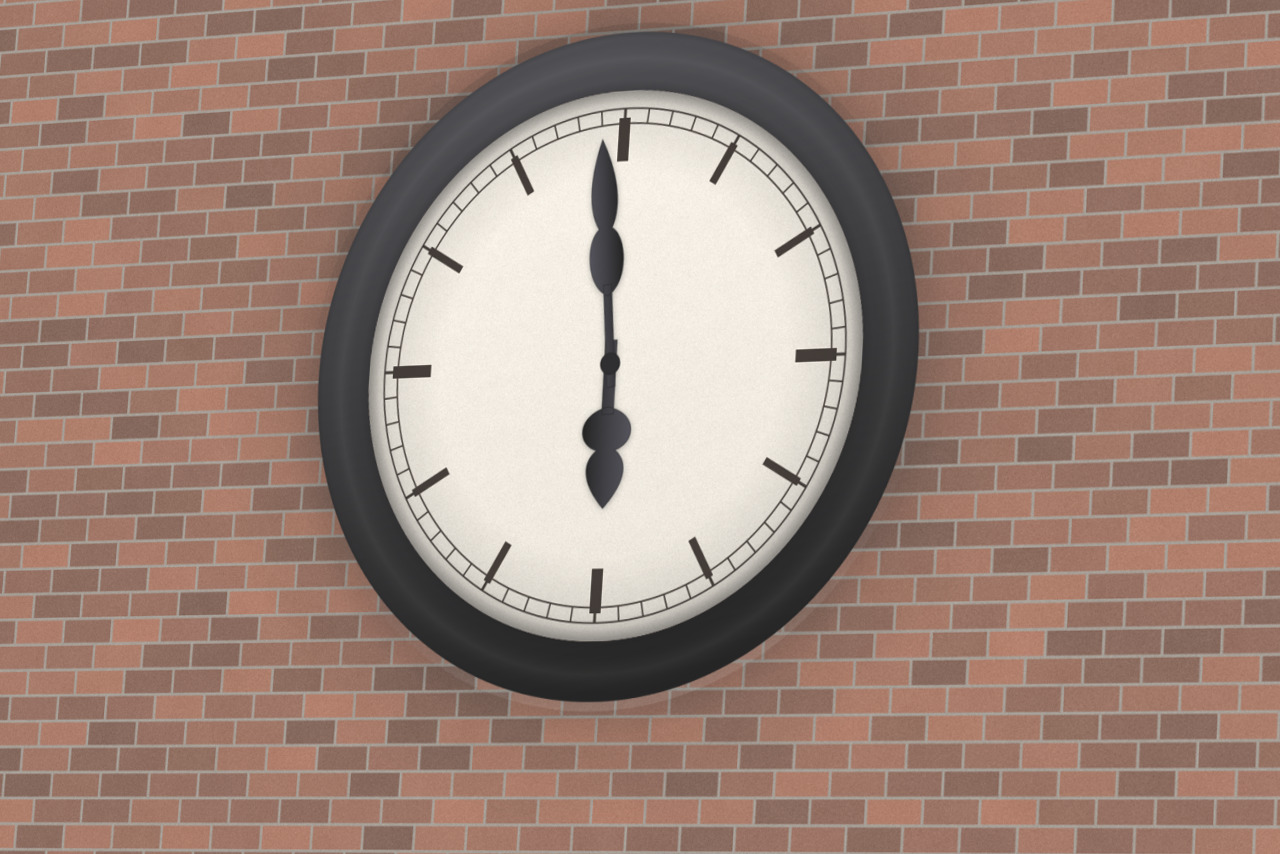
5:59
